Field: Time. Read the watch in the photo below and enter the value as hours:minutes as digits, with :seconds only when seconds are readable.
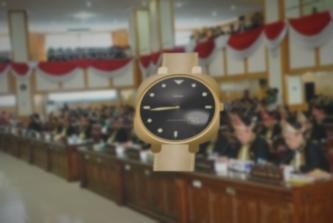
8:44
